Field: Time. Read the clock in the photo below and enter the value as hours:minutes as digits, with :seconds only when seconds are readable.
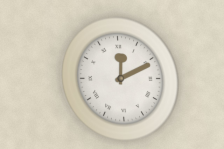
12:11
